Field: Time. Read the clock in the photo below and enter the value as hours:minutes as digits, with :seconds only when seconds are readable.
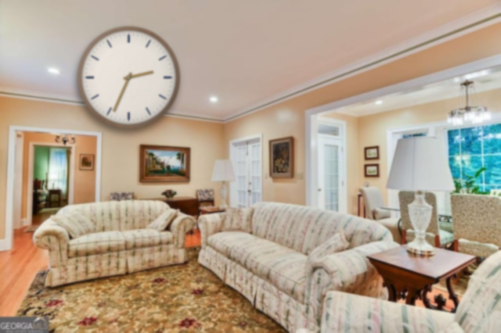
2:34
